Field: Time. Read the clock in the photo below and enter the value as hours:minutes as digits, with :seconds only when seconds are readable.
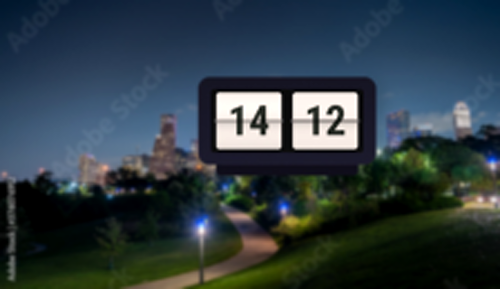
14:12
